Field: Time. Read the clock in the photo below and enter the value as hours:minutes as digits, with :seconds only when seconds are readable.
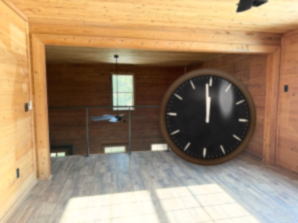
11:59
